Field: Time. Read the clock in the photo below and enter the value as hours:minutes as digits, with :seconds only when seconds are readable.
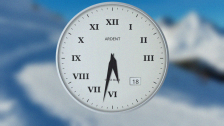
5:32
